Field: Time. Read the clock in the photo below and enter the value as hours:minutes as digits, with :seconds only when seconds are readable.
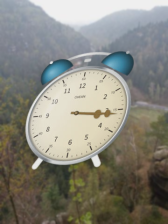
3:16
